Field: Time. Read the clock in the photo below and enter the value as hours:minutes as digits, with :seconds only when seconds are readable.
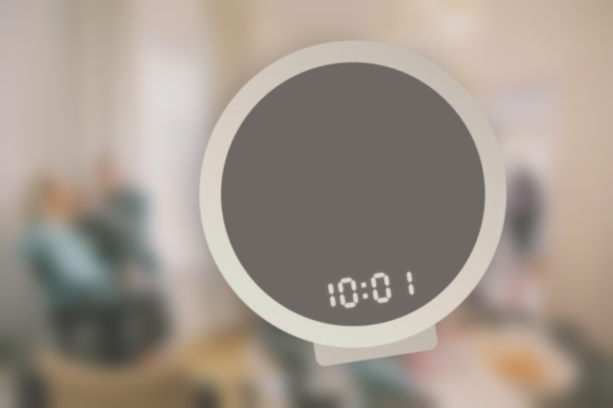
10:01
